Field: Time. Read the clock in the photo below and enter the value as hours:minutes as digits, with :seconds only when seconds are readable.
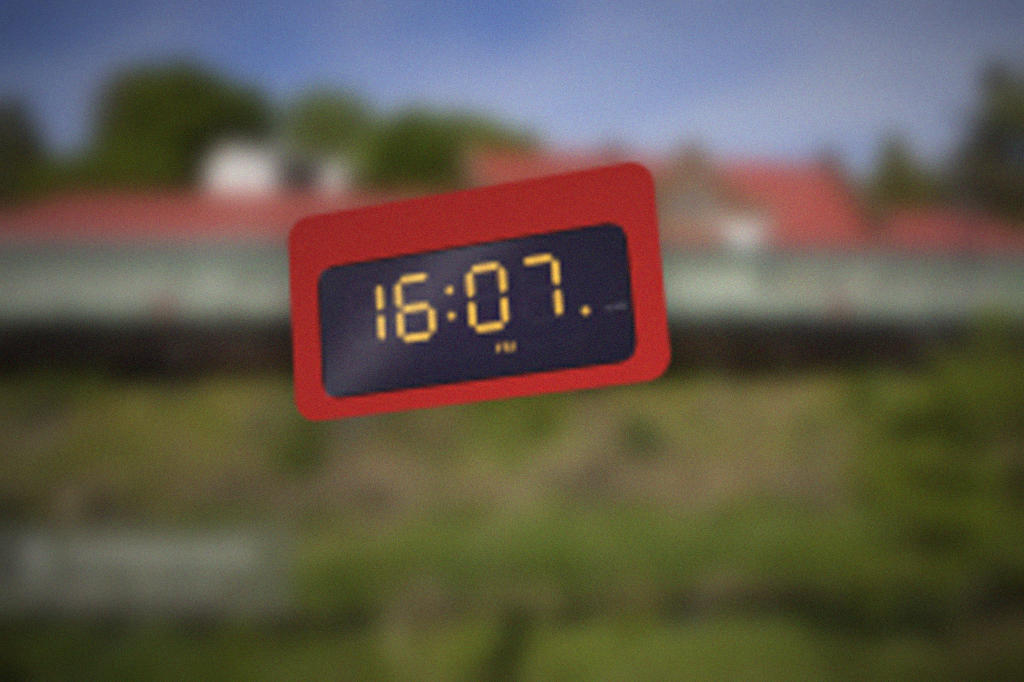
16:07
